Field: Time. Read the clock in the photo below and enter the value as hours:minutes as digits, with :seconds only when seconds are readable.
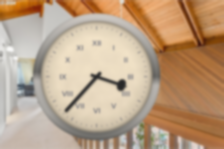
3:37
